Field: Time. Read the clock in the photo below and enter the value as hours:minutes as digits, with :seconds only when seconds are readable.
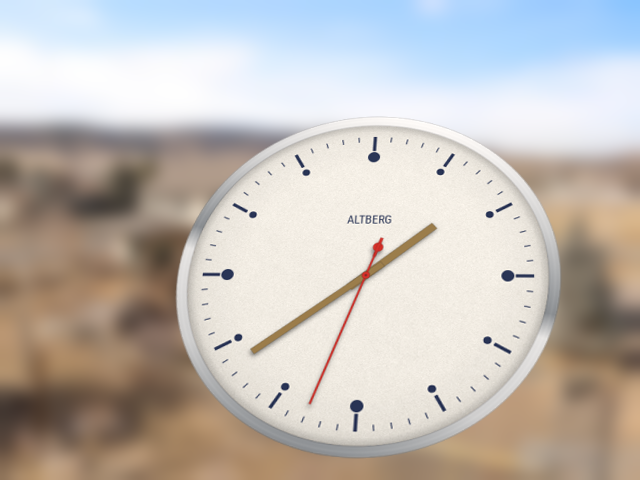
1:38:33
